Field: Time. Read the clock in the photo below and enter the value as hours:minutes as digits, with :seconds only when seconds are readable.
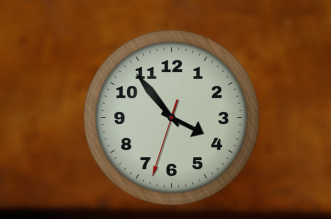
3:53:33
